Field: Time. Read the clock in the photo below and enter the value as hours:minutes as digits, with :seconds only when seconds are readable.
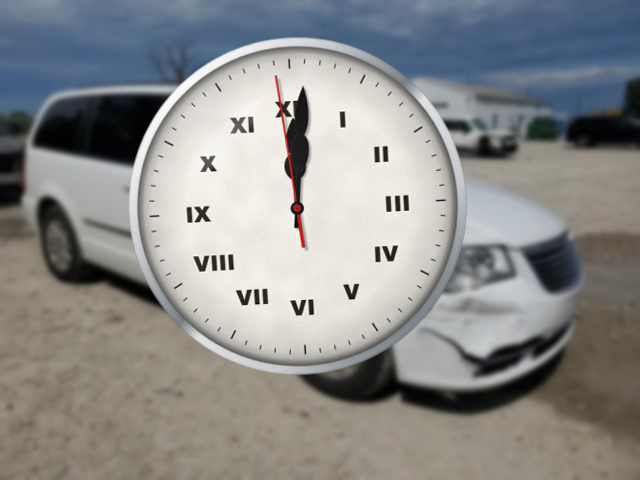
12:00:59
